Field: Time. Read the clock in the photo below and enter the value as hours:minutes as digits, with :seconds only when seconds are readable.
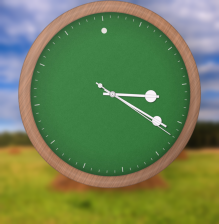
3:21:22
